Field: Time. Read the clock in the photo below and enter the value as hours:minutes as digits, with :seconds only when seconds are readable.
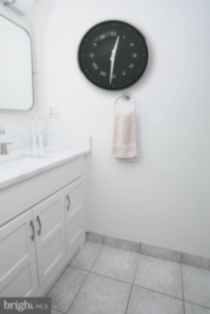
12:31
